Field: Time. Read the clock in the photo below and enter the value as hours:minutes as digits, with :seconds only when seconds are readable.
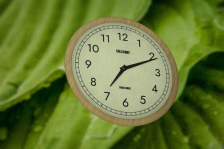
7:11
